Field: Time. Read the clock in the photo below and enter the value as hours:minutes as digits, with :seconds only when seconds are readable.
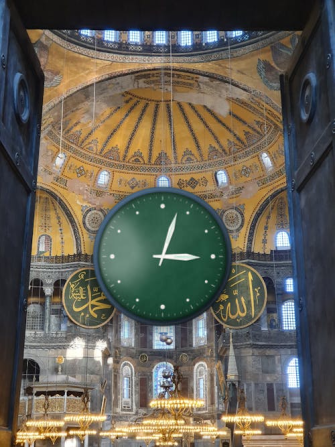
3:03
